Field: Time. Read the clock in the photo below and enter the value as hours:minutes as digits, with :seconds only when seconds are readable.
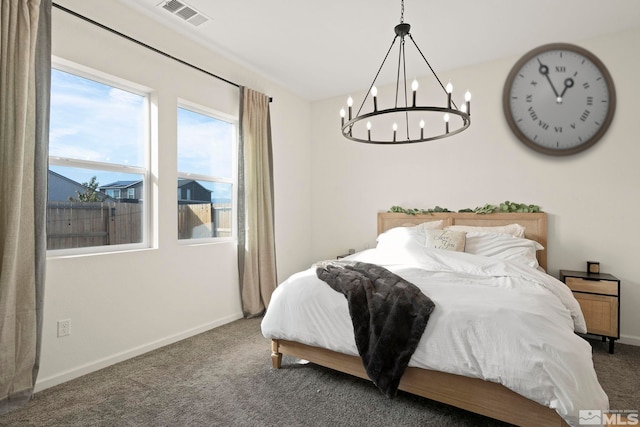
12:55
